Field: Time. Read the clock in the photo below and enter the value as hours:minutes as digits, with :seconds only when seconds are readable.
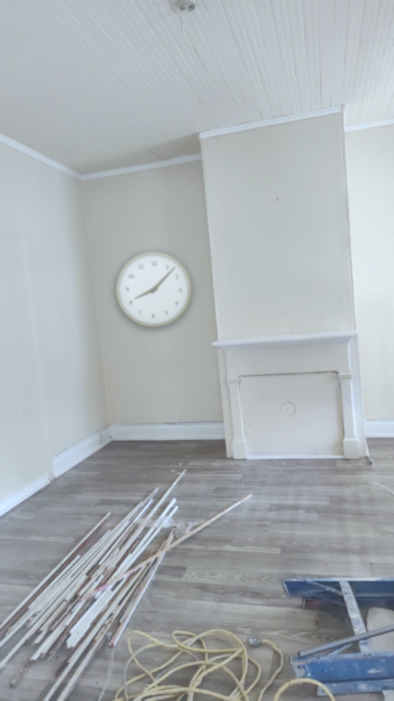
8:07
